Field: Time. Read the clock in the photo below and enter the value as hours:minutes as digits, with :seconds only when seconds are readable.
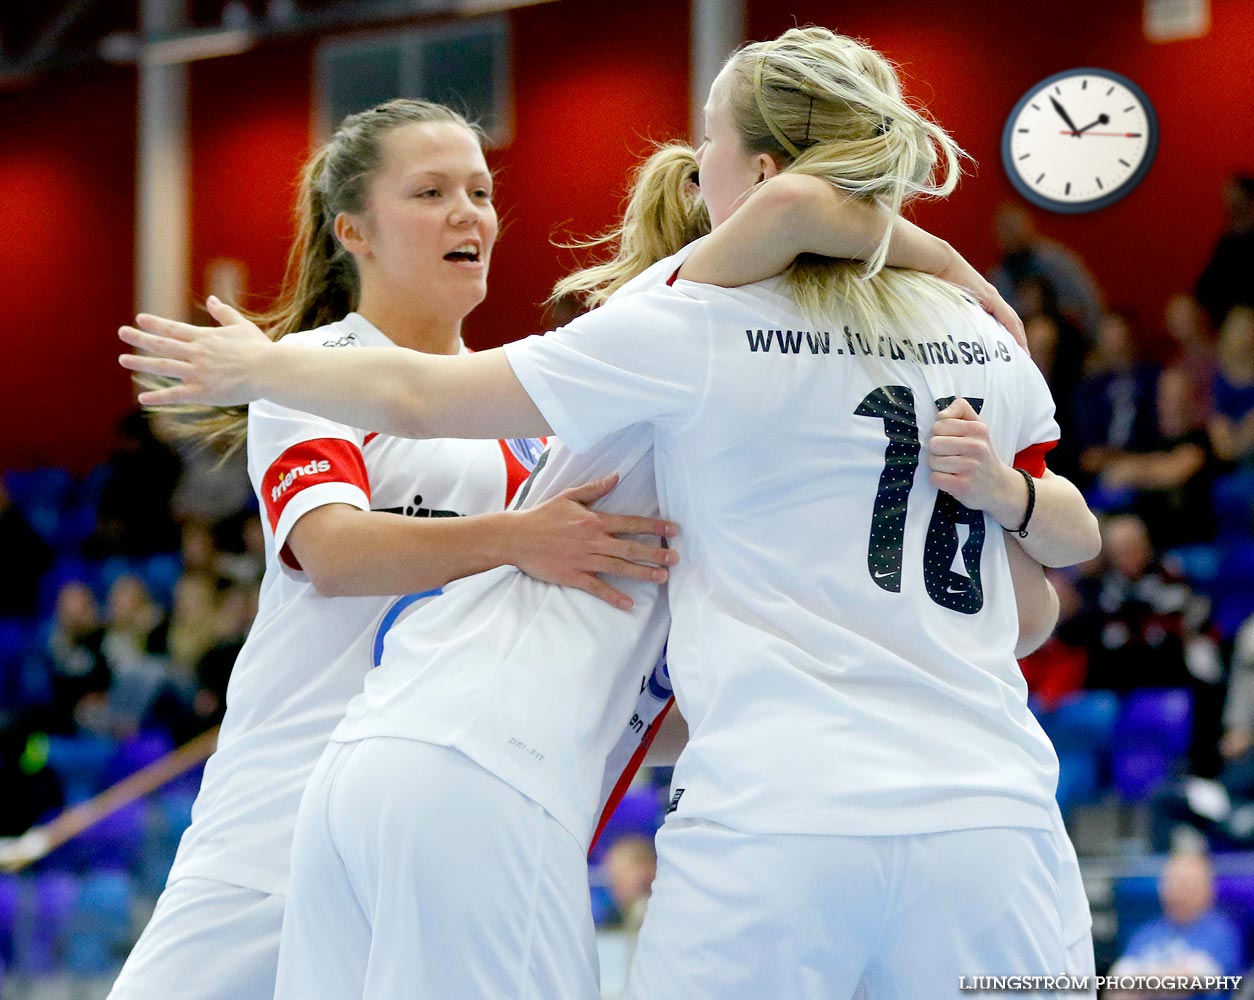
1:53:15
